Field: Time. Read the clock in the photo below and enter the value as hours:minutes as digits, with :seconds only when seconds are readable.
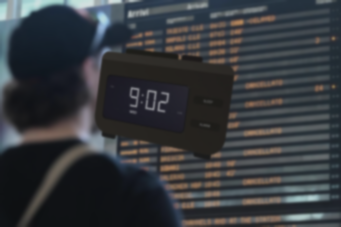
9:02
